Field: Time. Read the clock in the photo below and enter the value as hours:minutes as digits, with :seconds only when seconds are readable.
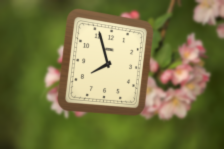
7:56
